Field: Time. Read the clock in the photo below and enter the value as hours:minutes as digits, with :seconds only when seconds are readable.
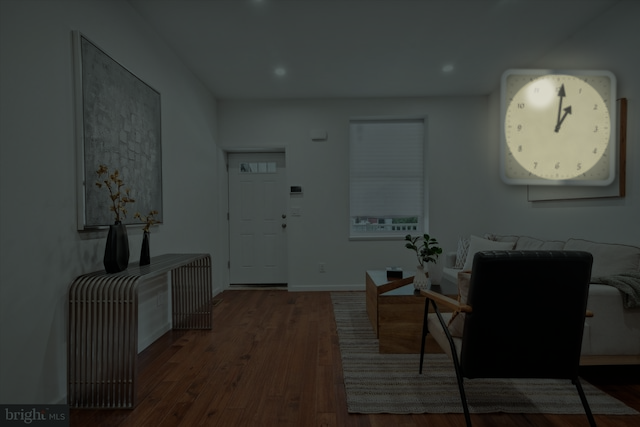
1:01
